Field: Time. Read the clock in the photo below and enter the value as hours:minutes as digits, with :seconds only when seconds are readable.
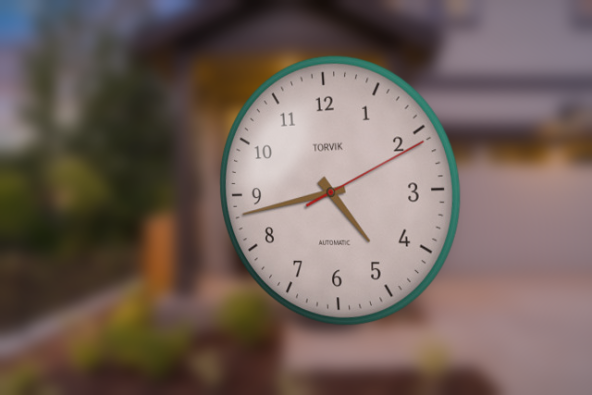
4:43:11
